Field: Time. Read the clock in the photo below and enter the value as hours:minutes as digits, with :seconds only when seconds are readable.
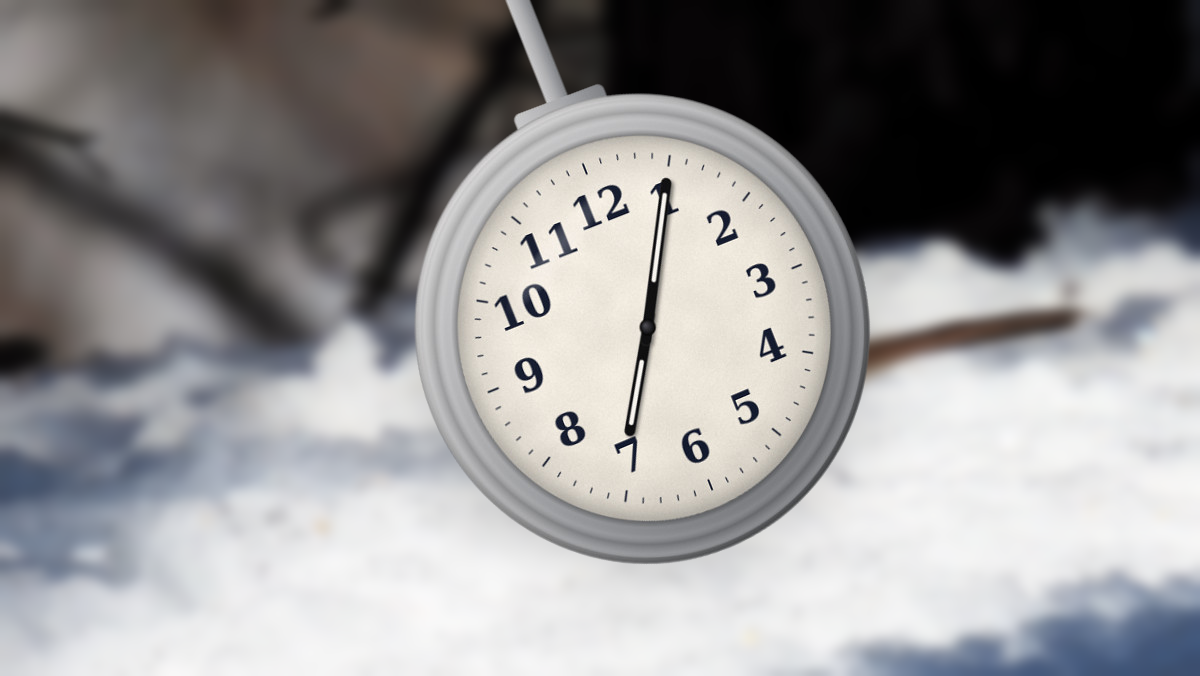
7:05
